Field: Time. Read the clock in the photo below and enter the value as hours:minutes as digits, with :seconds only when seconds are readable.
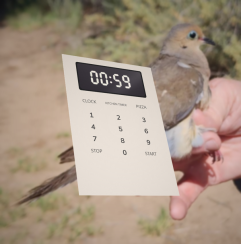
0:59
